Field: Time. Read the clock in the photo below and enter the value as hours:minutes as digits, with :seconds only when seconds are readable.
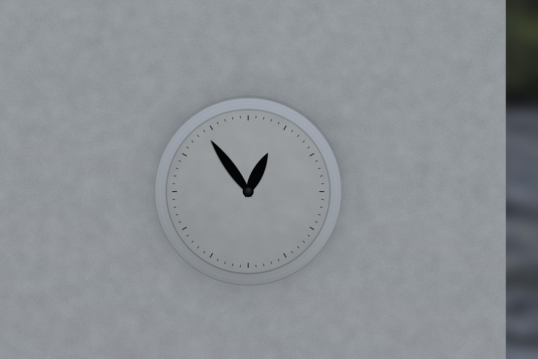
12:54
